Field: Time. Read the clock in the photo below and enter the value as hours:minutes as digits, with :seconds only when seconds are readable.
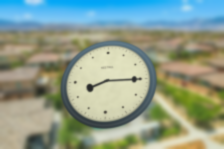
8:15
